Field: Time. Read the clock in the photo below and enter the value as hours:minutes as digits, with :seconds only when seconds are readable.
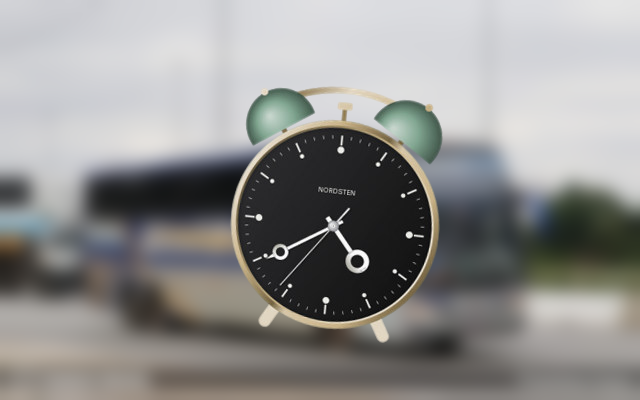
4:39:36
